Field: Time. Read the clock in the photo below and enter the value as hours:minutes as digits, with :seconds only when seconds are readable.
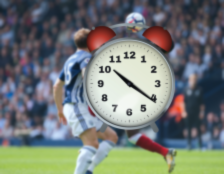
10:21
